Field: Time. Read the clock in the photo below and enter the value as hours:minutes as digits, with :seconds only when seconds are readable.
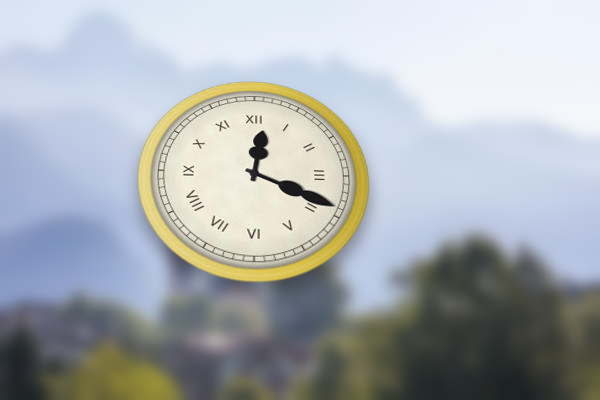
12:19
